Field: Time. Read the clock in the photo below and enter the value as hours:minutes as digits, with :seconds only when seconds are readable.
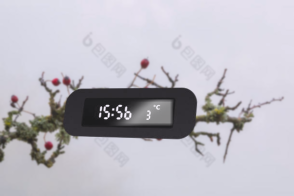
15:56
